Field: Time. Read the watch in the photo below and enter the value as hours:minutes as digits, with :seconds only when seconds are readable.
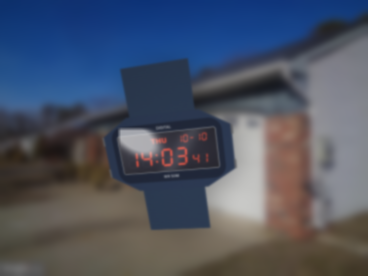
14:03
